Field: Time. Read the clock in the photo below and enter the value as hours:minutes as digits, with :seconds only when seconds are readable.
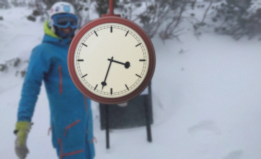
3:33
